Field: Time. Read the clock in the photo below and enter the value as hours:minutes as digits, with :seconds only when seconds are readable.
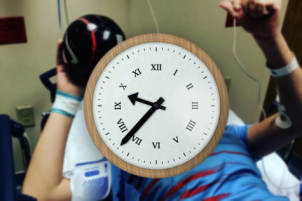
9:37
